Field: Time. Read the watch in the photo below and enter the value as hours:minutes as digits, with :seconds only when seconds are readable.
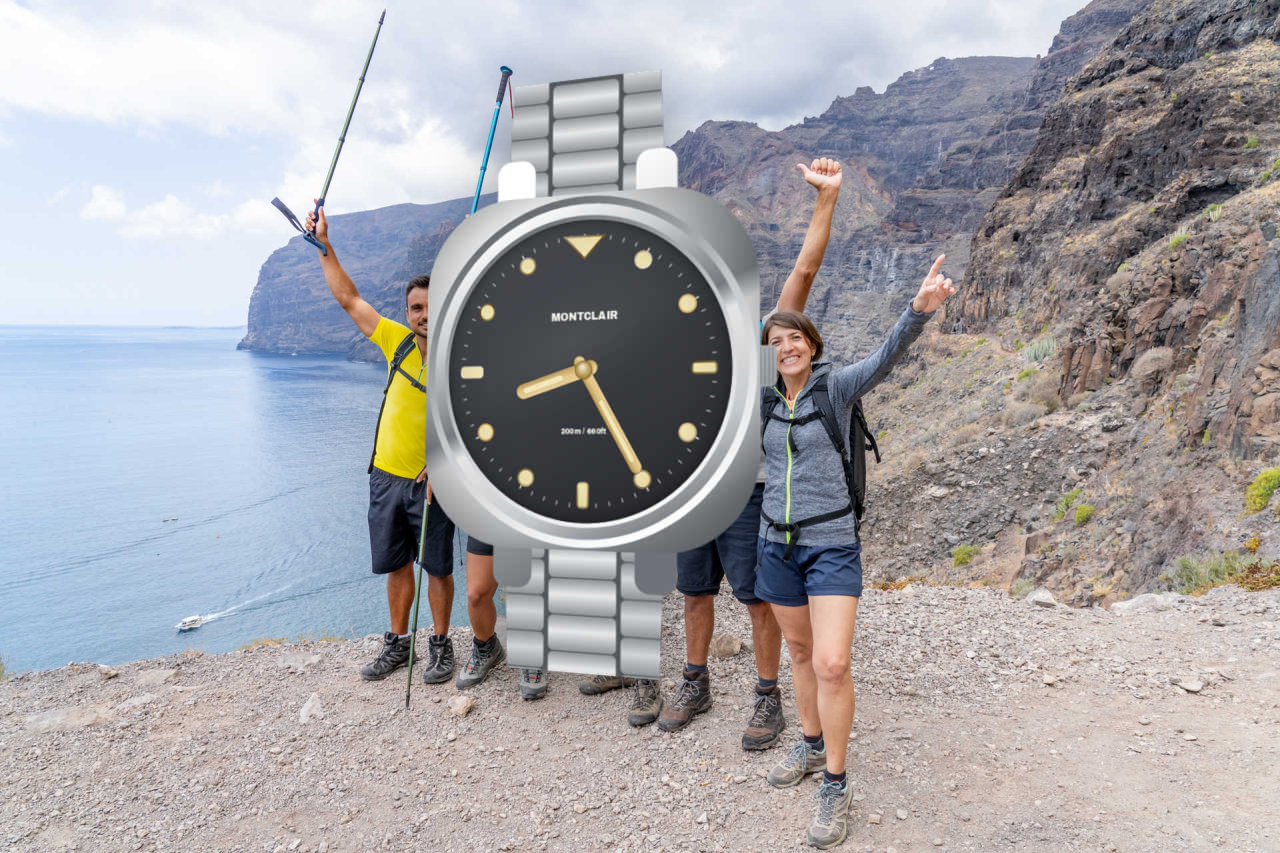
8:25
